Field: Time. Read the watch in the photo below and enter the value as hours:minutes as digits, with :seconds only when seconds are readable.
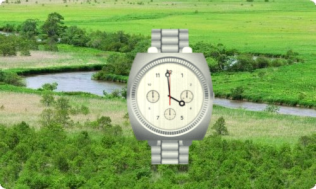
3:59
